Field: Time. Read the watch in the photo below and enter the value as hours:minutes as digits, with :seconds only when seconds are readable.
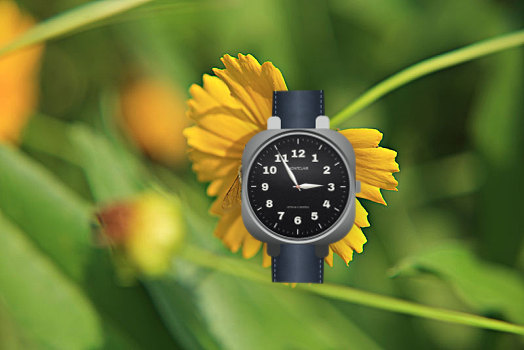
2:55
